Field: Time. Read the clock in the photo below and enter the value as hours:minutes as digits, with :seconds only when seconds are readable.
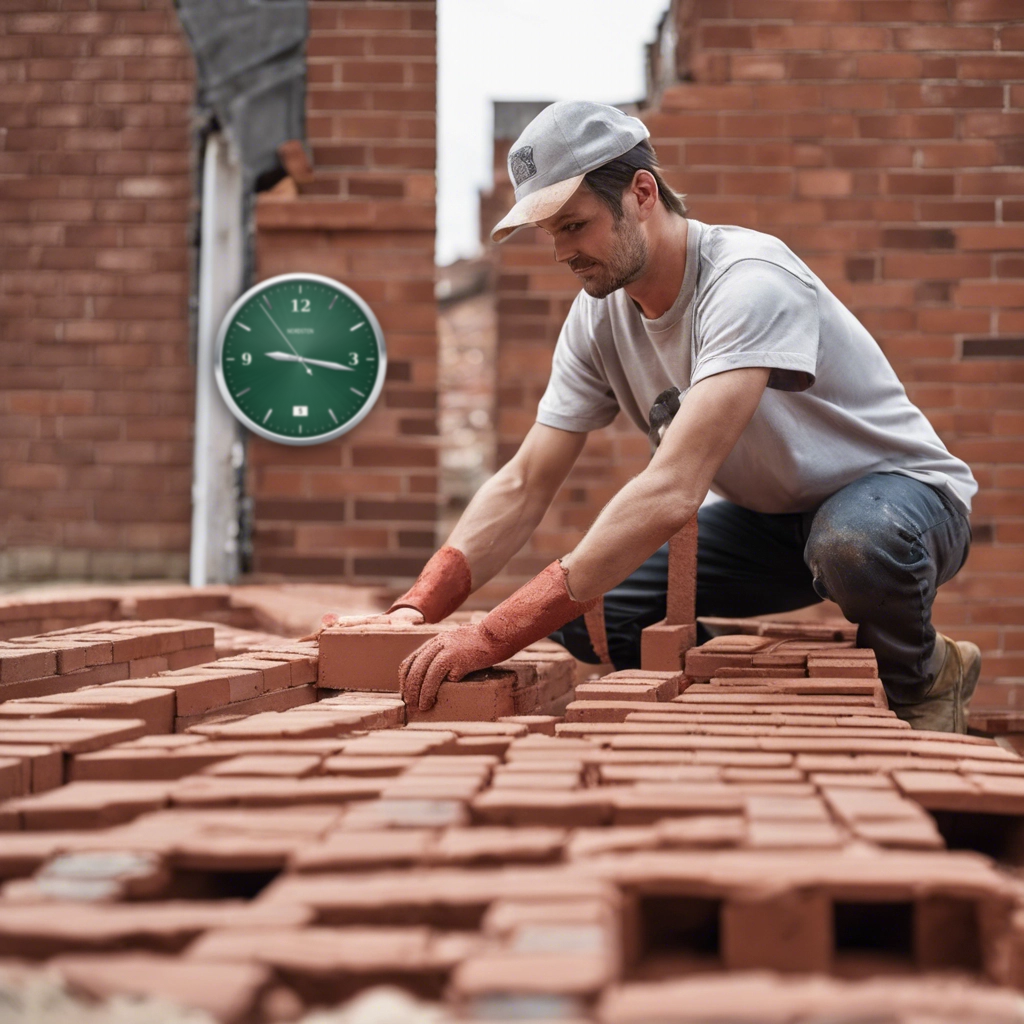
9:16:54
